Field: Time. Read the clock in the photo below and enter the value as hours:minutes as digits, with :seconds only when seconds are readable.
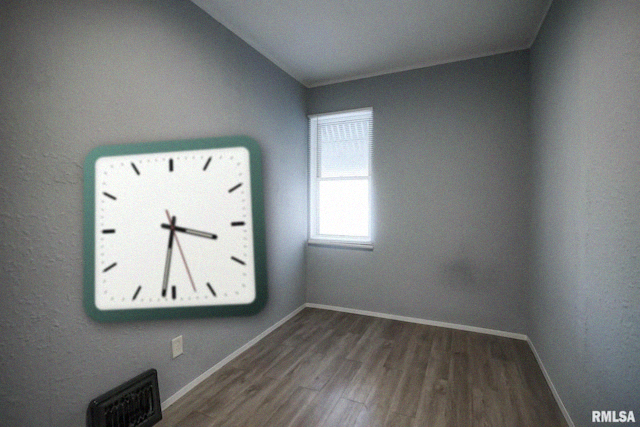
3:31:27
